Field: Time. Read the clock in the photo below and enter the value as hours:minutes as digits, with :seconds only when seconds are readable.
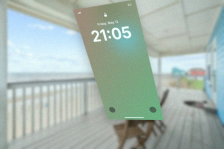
21:05
